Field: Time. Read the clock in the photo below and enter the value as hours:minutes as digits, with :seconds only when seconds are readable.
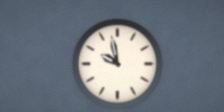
9:58
